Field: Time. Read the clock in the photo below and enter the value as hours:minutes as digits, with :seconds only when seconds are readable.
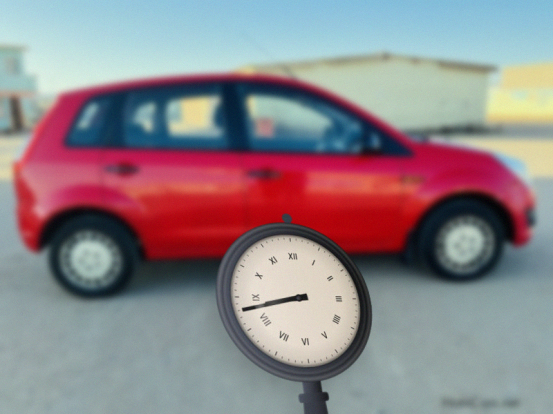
8:43
